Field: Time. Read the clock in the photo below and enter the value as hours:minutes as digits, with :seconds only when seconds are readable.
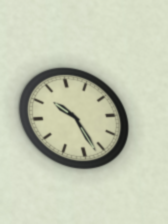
10:27
